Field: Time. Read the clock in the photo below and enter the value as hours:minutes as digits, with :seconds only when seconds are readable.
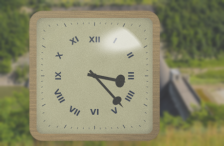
3:23
